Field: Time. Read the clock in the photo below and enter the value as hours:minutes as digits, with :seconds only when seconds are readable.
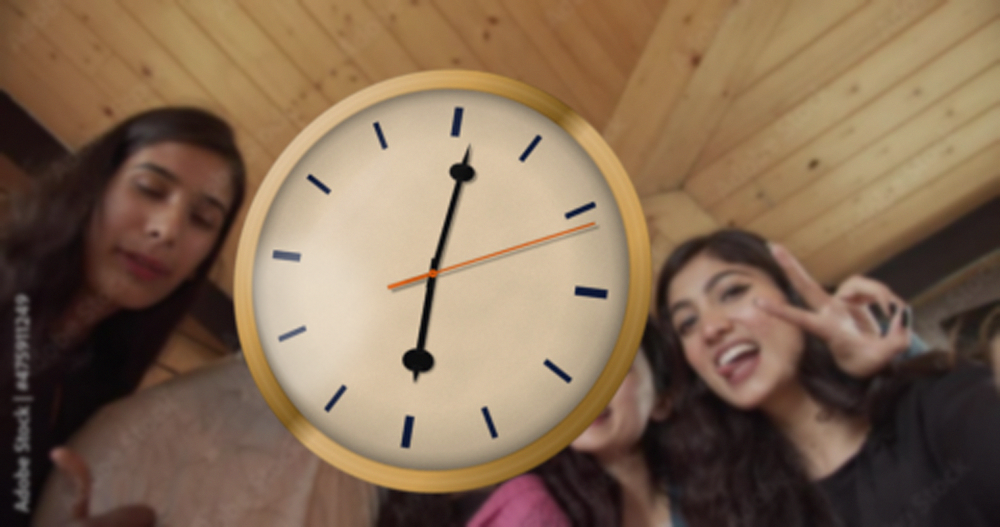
6:01:11
